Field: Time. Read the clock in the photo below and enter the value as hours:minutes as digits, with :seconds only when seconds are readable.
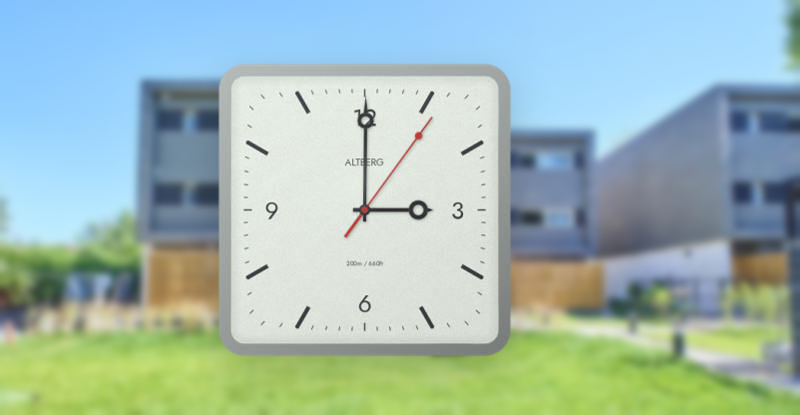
3:00:06
